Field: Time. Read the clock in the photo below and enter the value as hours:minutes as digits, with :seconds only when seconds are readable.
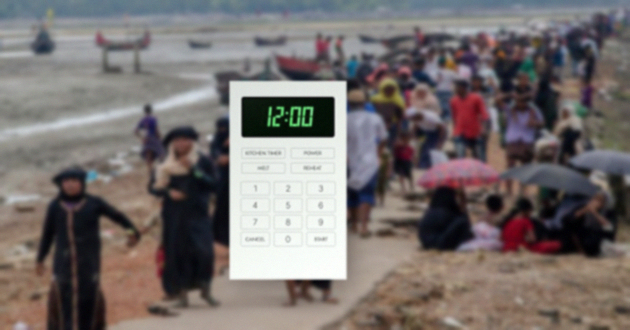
12:00
